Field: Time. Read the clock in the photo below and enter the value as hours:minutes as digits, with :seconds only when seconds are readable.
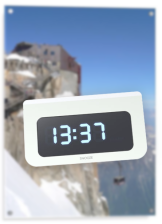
13:37
